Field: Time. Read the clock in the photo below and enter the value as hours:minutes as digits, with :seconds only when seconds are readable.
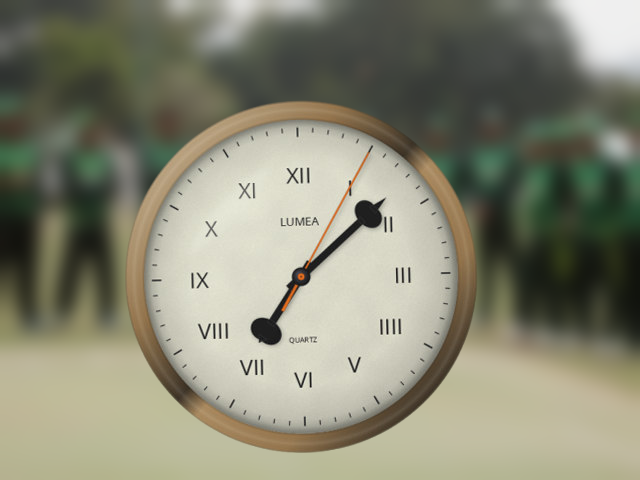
7:08:05
